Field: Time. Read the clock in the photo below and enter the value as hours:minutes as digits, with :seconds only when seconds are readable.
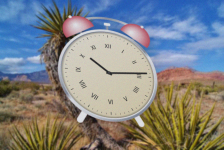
10:14
